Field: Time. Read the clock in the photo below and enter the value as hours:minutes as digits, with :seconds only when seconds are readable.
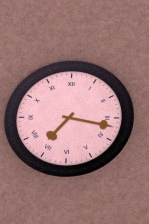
7:17
